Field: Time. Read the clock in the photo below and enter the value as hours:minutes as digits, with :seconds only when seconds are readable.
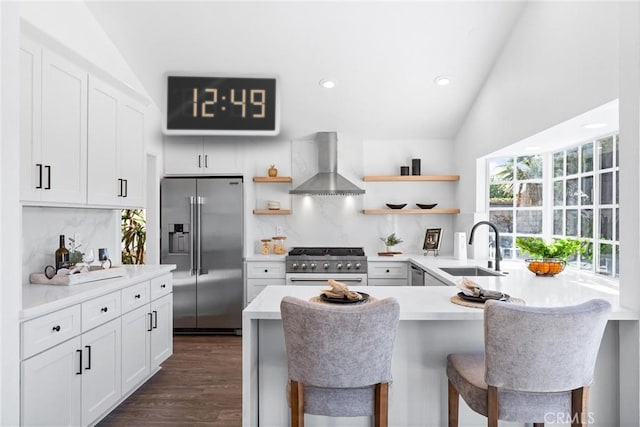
12:49
